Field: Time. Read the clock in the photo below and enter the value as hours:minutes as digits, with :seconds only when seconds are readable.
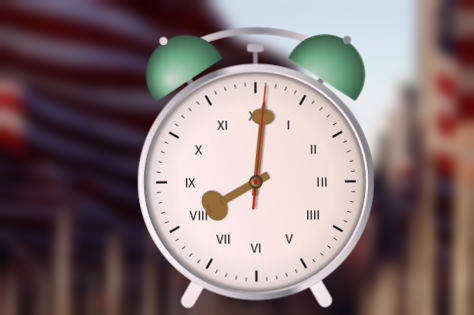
8:01:01
